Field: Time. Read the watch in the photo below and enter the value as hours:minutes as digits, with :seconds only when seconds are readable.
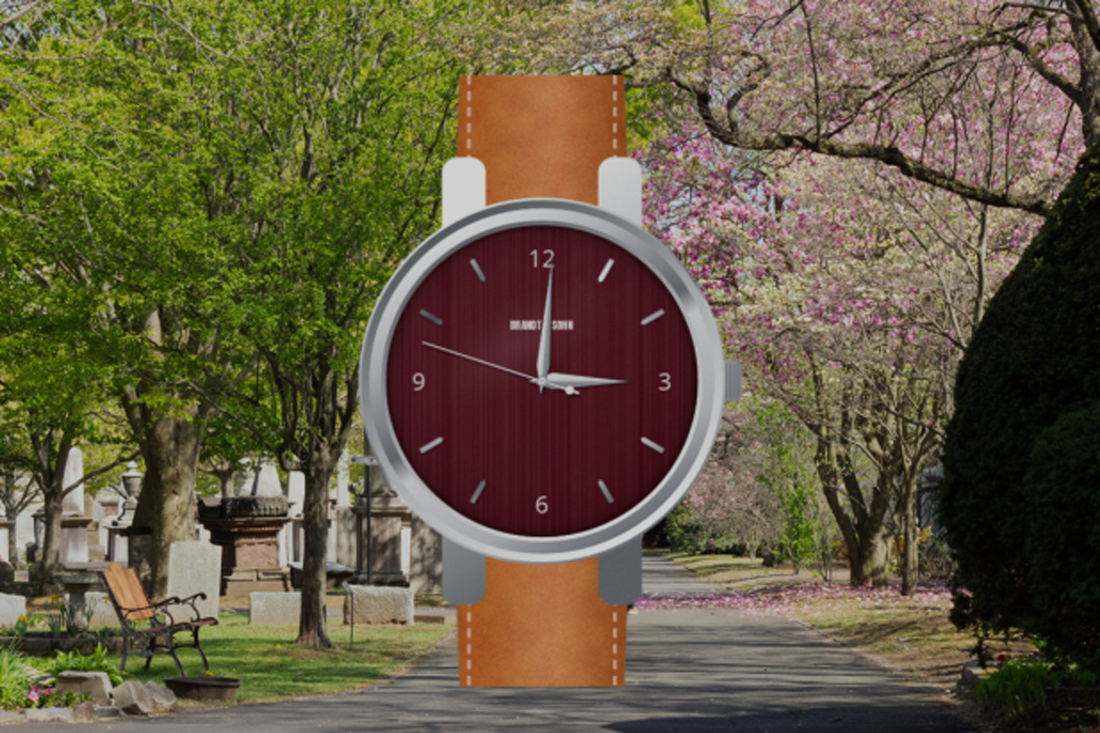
3:00:48
